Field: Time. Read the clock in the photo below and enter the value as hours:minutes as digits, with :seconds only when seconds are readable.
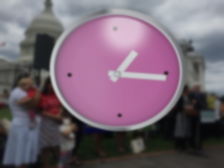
1:16
